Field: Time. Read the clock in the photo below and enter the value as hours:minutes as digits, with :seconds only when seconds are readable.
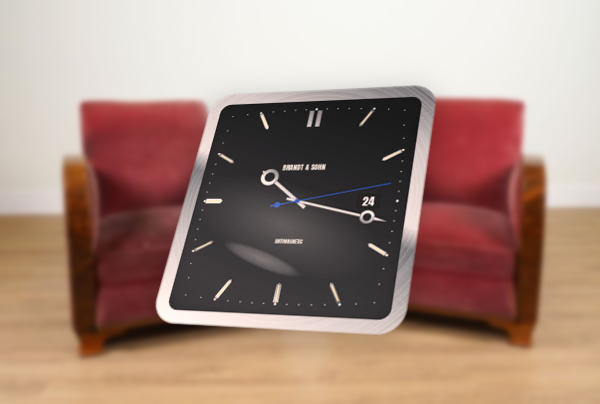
10:17:13
